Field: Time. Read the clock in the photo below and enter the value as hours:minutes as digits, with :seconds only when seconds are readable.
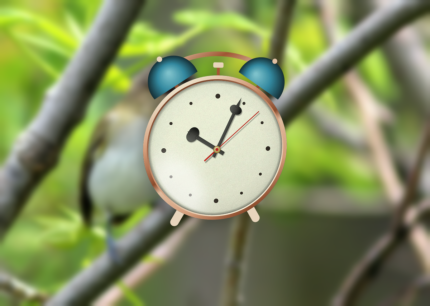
10:04:08
